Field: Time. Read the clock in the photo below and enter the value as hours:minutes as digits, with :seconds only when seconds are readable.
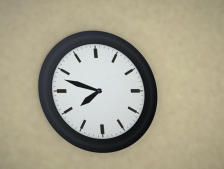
7:48
